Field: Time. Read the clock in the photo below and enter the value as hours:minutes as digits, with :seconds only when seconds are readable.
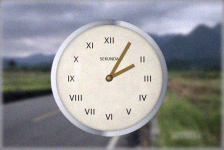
2:05
